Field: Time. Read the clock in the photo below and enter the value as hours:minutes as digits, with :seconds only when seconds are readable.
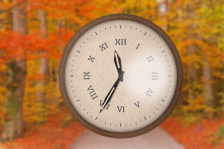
11:35
